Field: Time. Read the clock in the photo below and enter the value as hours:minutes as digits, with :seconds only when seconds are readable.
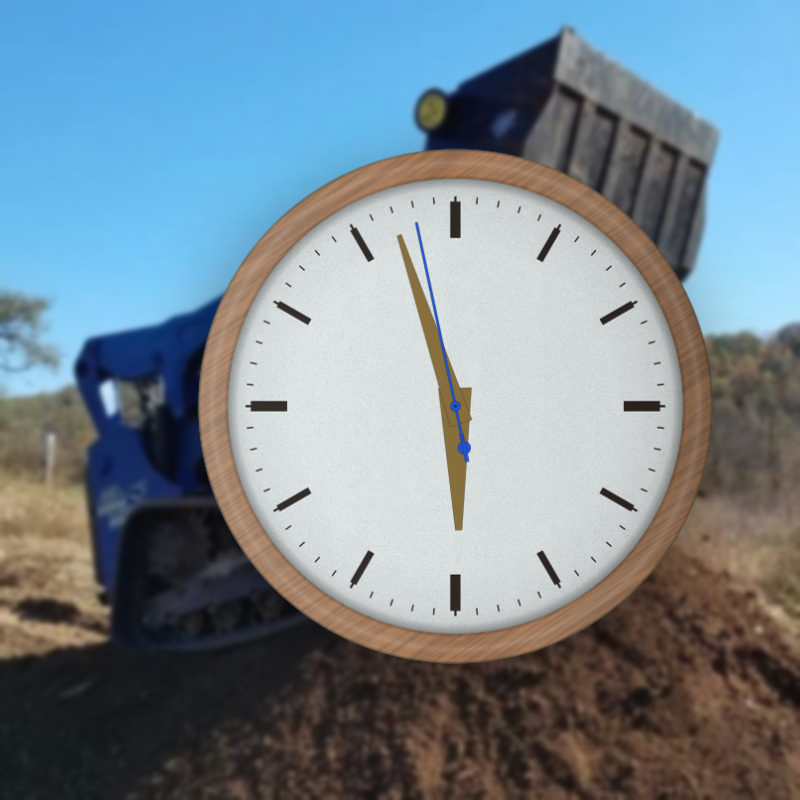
5:56:58
